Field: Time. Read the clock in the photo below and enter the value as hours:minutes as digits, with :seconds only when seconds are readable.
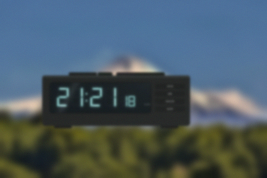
21:21
